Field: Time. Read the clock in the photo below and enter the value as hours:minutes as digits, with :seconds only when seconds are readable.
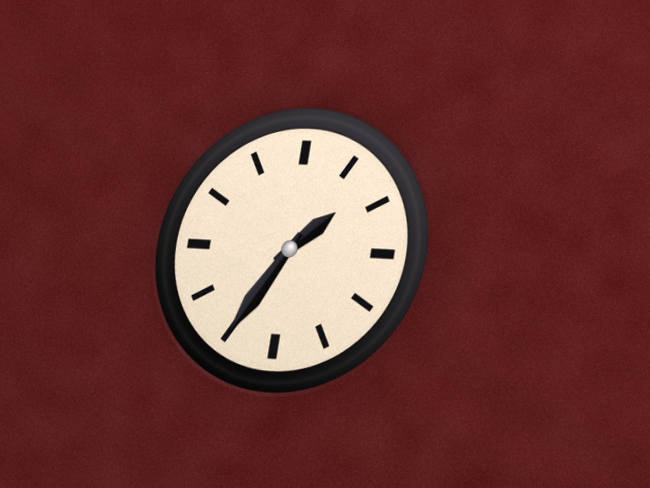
1:35
